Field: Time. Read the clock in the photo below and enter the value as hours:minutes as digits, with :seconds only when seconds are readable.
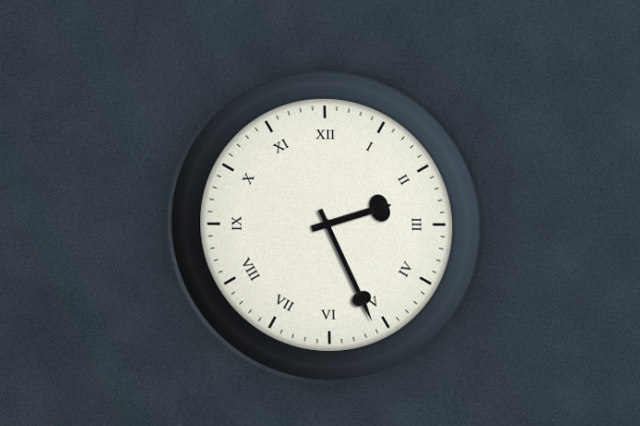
2:26
